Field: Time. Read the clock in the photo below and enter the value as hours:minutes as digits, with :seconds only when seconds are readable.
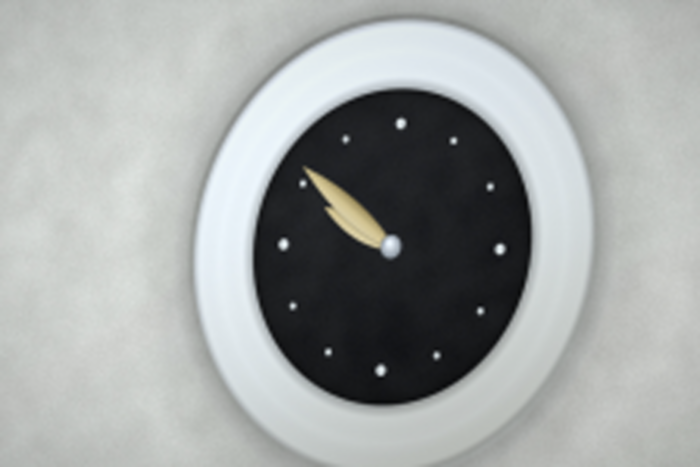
9:51
